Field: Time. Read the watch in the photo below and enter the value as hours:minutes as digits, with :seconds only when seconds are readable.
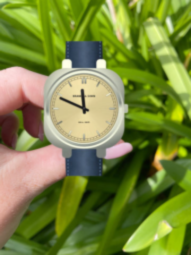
11:49
